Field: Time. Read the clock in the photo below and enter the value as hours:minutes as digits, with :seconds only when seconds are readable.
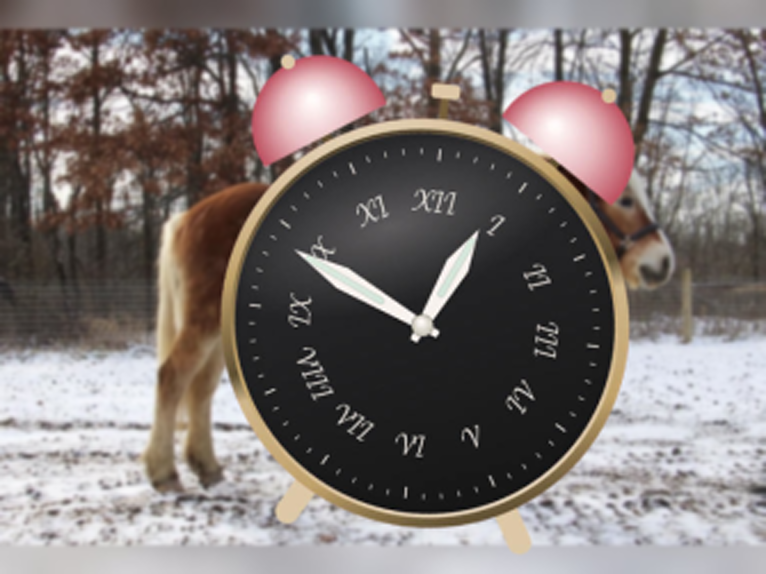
12:49
